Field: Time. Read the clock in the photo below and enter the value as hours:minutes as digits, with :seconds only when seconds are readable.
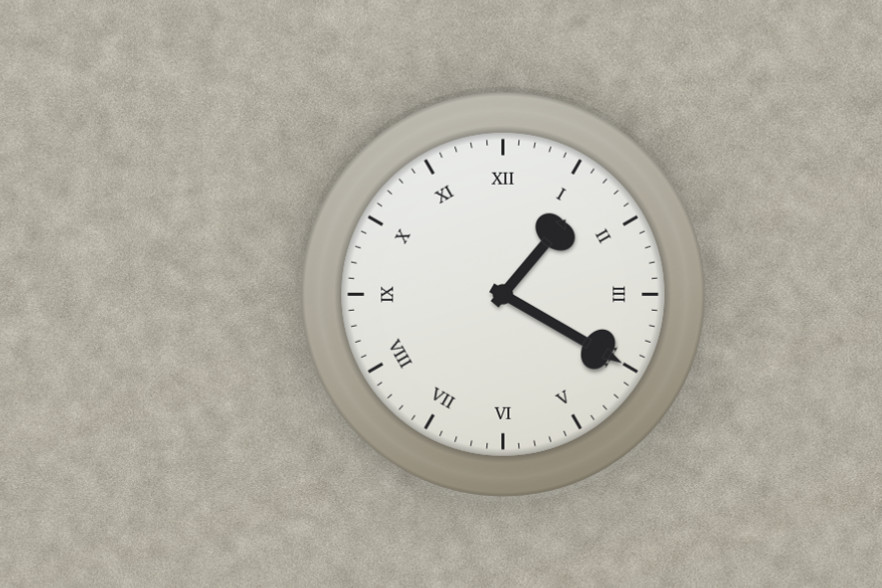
1:20
